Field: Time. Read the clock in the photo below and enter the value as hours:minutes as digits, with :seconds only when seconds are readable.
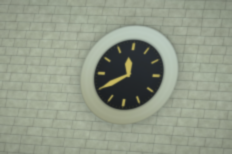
11:40
